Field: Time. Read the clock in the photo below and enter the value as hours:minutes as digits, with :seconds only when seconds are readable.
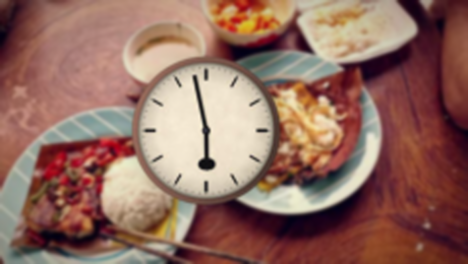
5:58
